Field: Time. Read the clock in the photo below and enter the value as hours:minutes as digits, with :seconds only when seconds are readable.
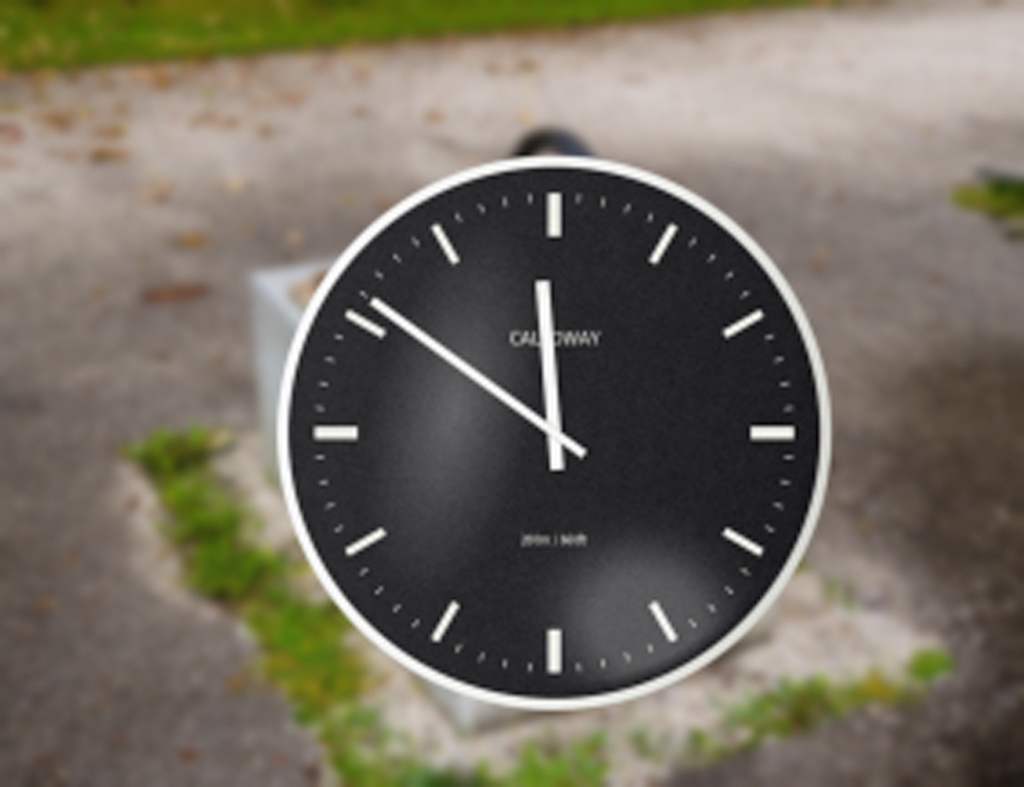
11:51
